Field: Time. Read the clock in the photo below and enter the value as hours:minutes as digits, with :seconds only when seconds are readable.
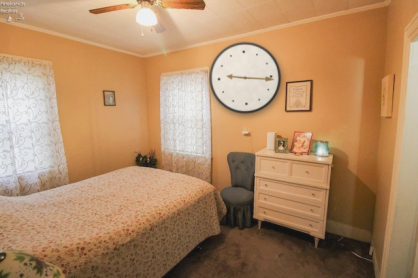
9:16
